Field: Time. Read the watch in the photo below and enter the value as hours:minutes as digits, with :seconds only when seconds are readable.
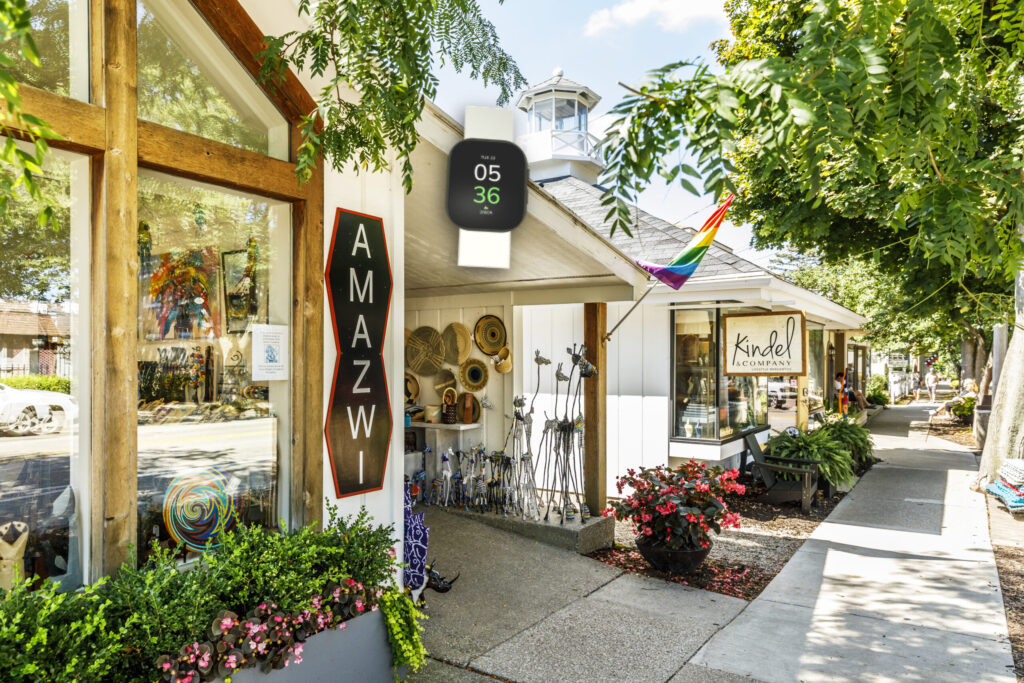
5:36
